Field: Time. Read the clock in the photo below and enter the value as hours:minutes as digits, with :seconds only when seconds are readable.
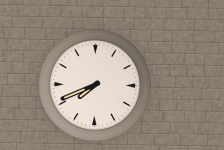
7:41
